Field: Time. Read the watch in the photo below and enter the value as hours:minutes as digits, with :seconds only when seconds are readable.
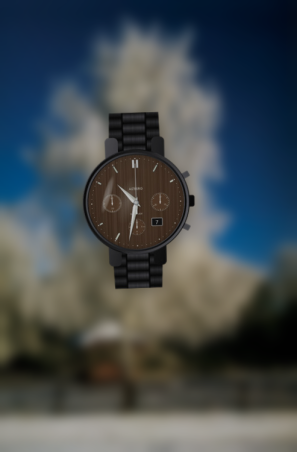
10:32
